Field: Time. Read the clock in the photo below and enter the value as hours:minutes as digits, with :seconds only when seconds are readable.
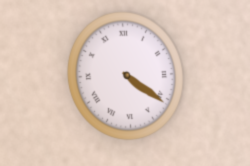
4:21
